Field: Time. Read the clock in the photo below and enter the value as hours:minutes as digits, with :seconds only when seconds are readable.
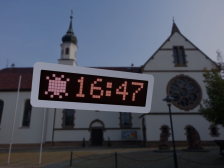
16:47
